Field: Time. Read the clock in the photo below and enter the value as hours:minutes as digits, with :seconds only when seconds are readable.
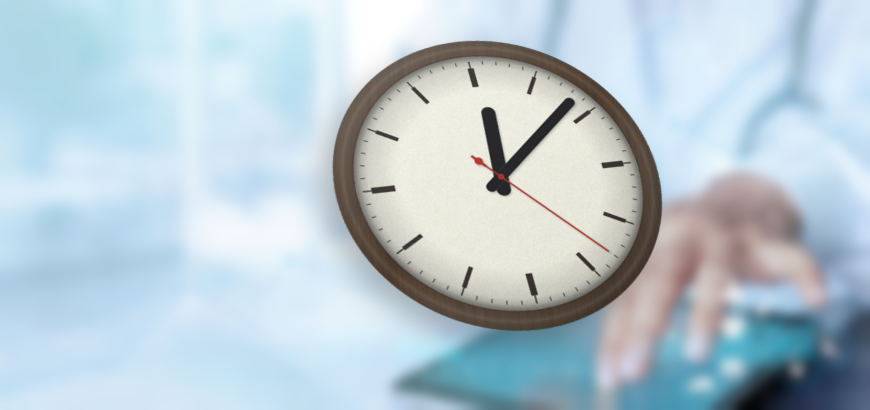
12:08:23
